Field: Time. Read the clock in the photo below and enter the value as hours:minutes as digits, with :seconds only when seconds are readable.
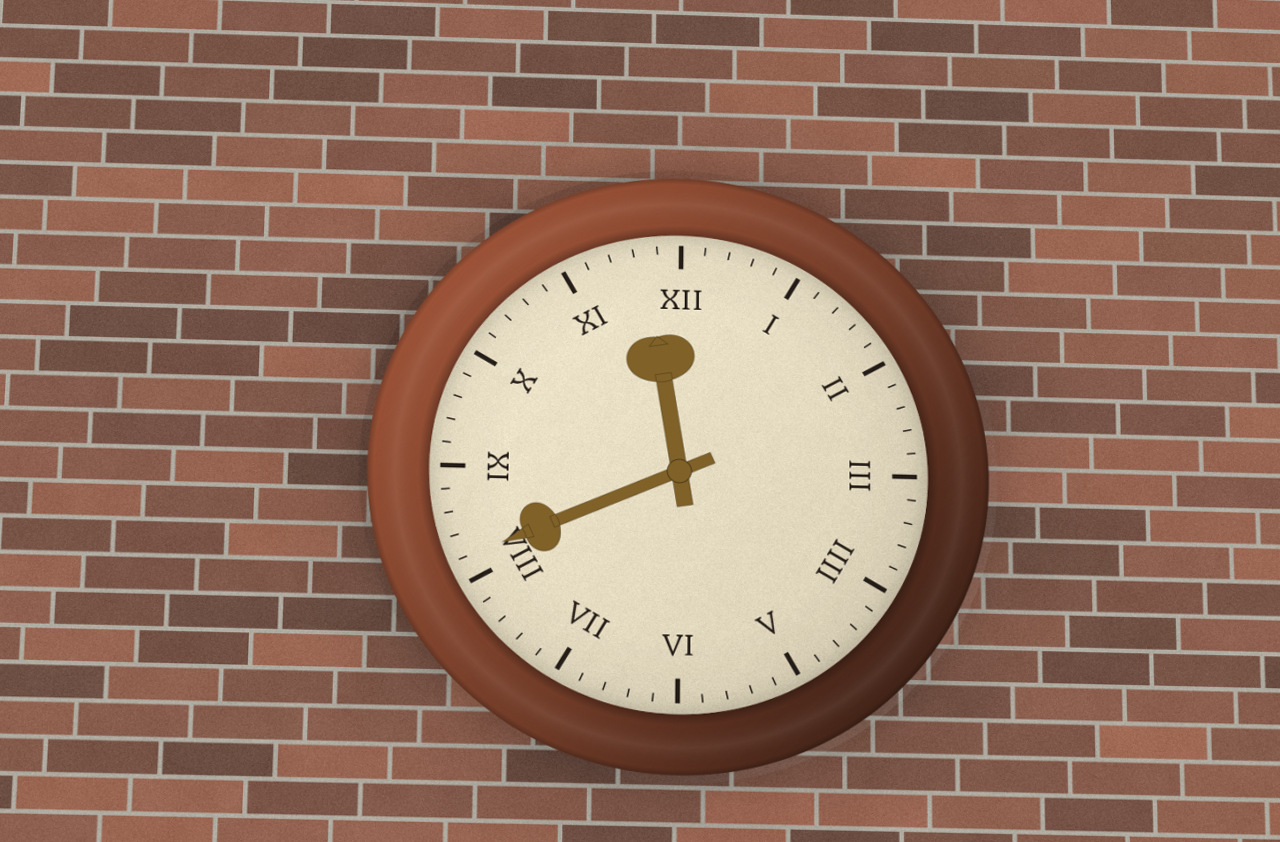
11:41
